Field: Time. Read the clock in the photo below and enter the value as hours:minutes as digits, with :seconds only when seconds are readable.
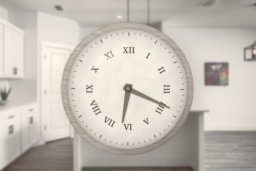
6:19
